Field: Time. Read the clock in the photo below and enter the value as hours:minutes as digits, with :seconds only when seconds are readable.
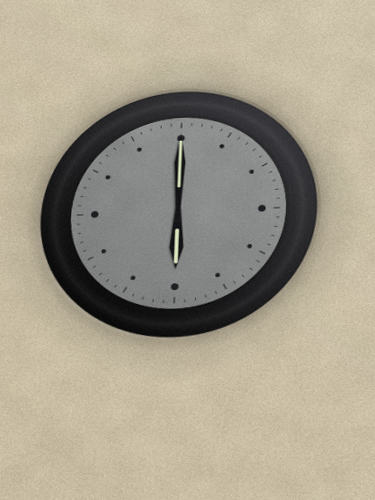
6:00
